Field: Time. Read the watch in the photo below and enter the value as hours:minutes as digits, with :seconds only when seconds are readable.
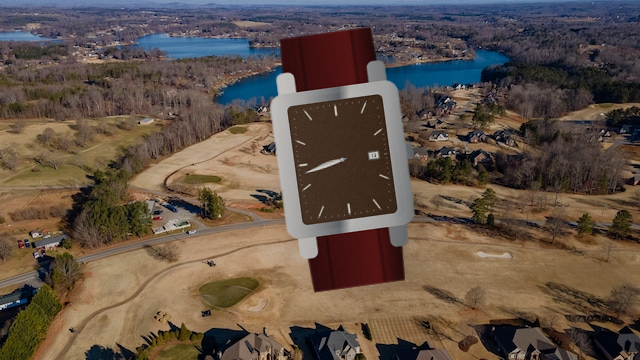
8:43
